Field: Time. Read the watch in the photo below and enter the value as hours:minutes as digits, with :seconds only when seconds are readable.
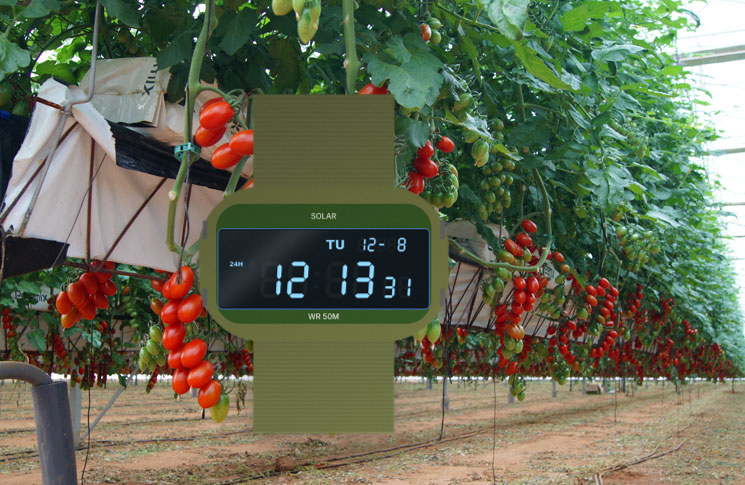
12:13:31
